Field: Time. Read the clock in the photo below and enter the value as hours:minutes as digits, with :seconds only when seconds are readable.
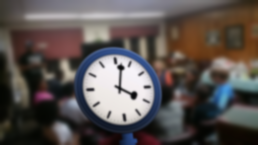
4:02
